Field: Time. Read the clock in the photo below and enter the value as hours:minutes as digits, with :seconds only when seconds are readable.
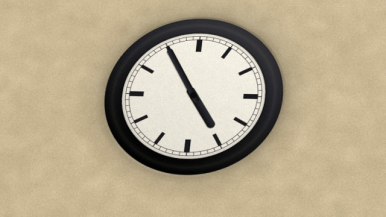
4:55
